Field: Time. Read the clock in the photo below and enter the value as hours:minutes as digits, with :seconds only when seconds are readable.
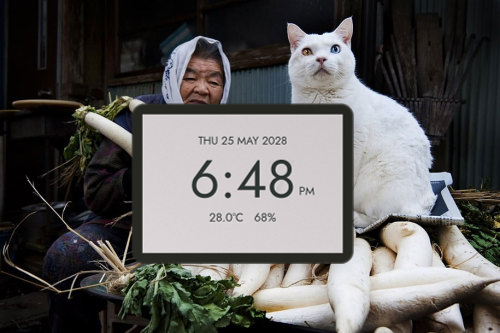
6:48
